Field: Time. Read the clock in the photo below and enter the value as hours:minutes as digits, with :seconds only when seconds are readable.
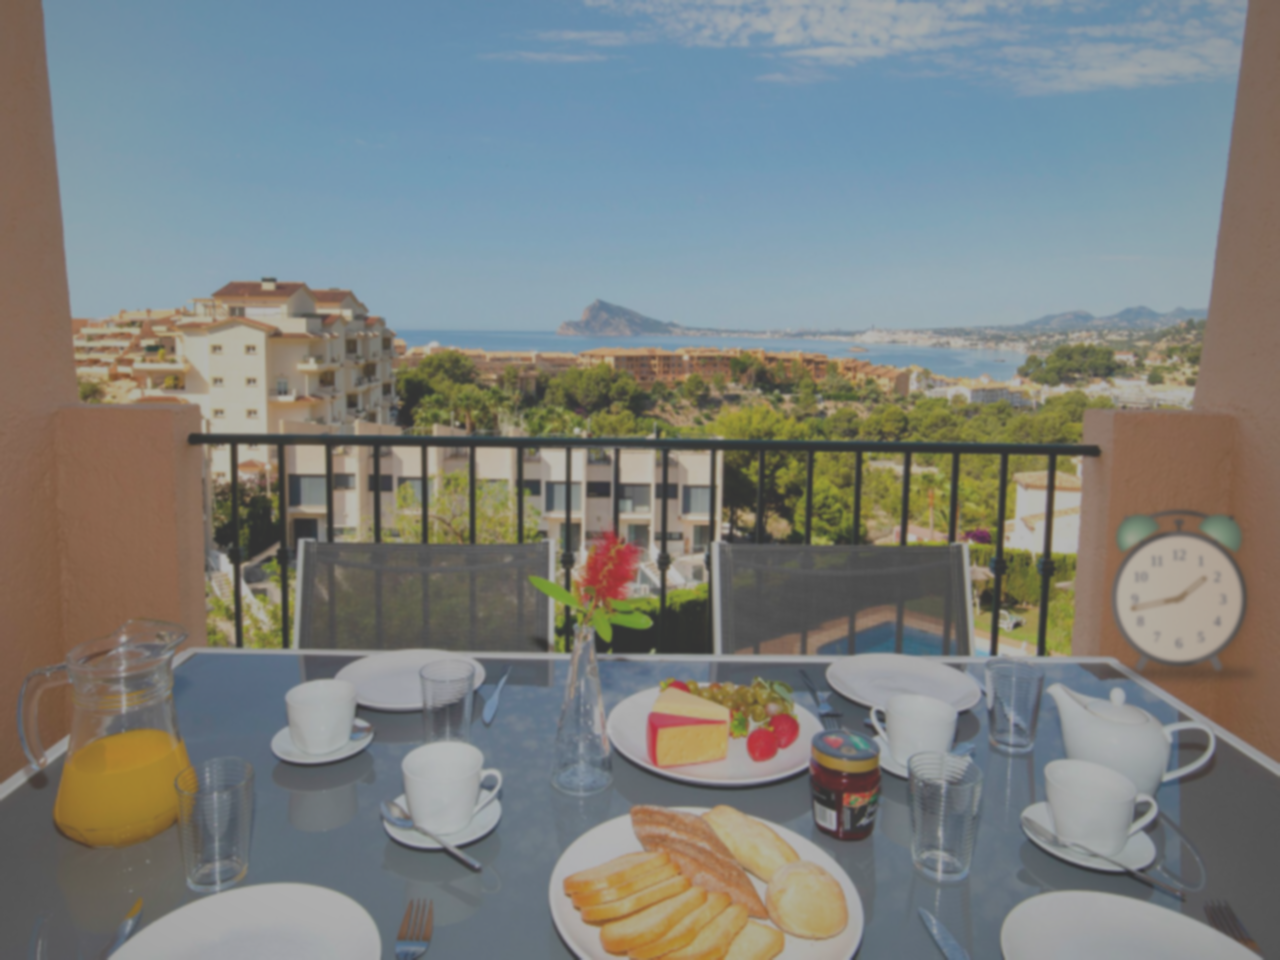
1:43
